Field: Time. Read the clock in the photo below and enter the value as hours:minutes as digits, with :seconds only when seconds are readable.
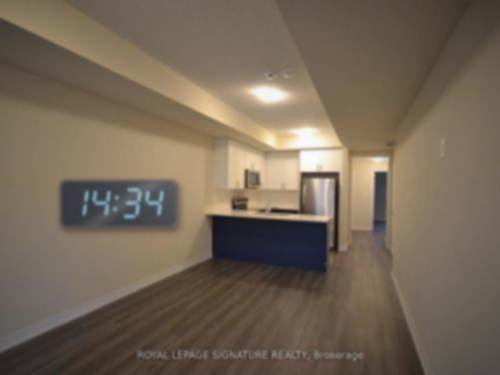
14:34
